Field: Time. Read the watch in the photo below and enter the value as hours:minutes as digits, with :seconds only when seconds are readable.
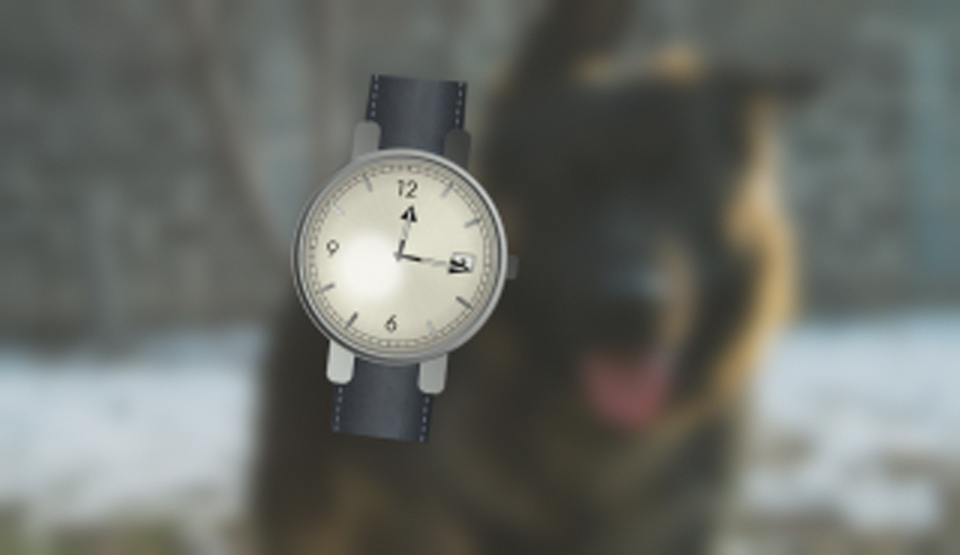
12:16
